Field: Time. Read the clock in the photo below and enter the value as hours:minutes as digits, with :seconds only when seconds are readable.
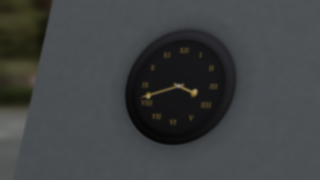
3:42
